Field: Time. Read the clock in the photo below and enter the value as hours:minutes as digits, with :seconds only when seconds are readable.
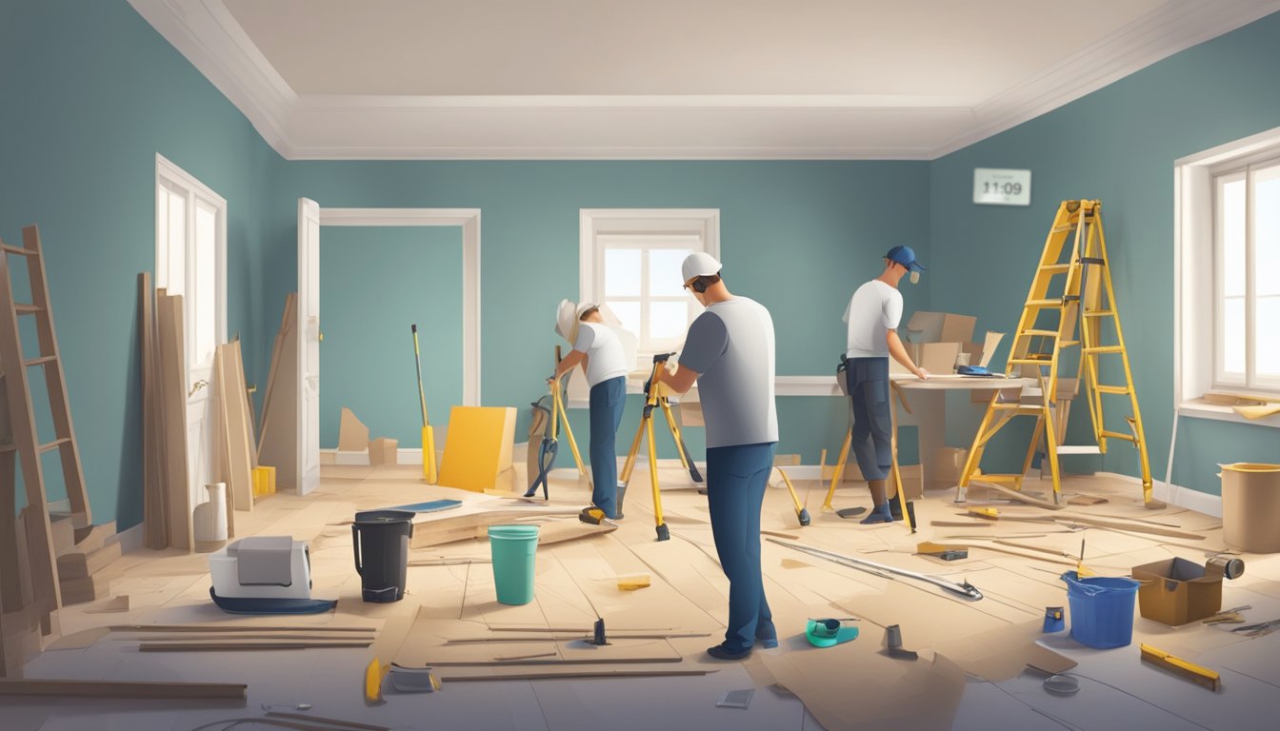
11:09
